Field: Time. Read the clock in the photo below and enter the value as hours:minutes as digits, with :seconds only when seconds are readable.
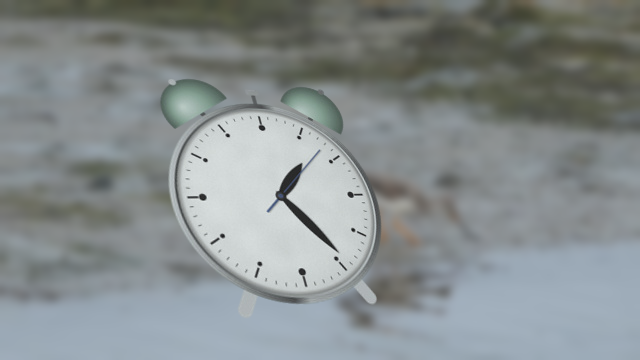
1:24:08
